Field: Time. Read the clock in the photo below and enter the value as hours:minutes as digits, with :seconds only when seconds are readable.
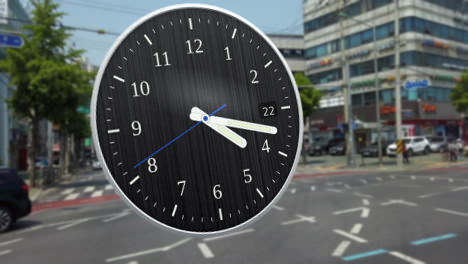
4:17:41
